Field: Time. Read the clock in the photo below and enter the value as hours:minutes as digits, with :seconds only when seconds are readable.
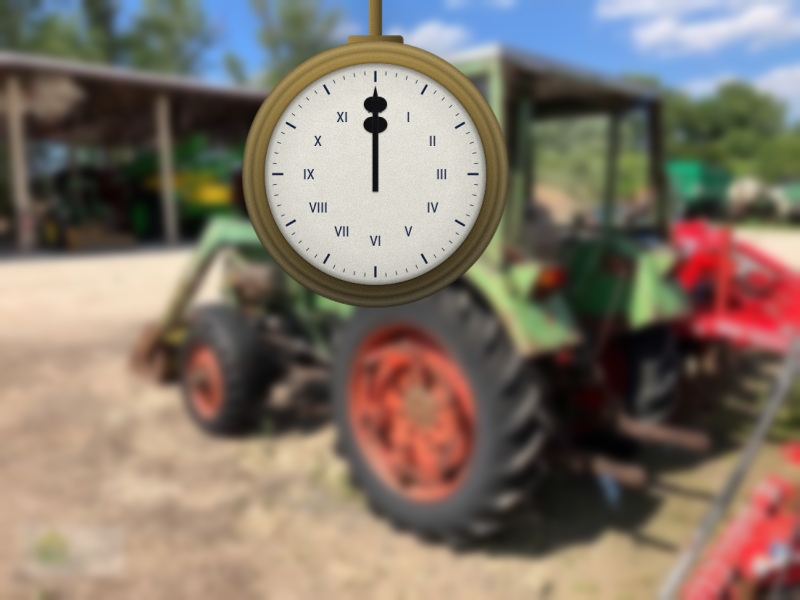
12:00
